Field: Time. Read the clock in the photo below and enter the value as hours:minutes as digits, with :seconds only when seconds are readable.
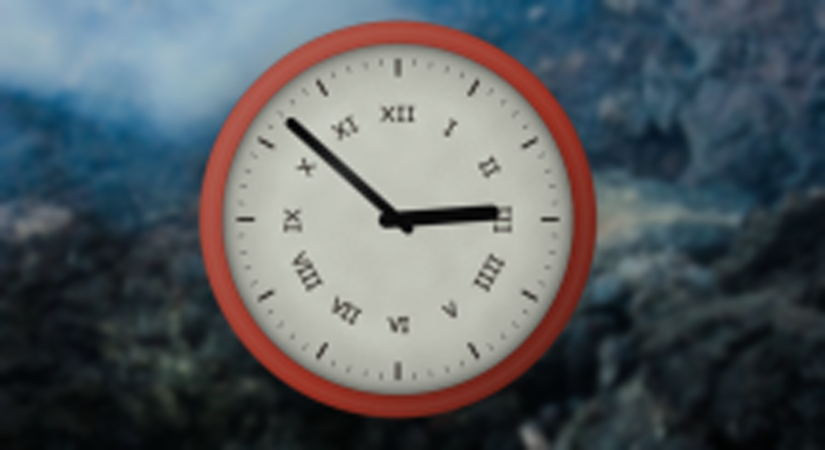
2:52
